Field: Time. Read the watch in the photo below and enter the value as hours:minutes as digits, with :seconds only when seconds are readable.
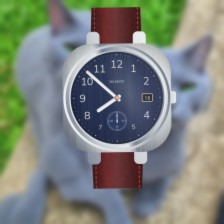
7:52
